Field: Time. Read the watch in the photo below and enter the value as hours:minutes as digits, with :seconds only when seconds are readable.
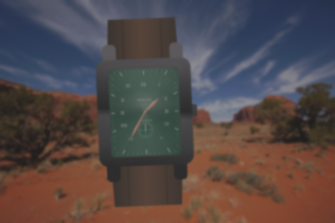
1:35
